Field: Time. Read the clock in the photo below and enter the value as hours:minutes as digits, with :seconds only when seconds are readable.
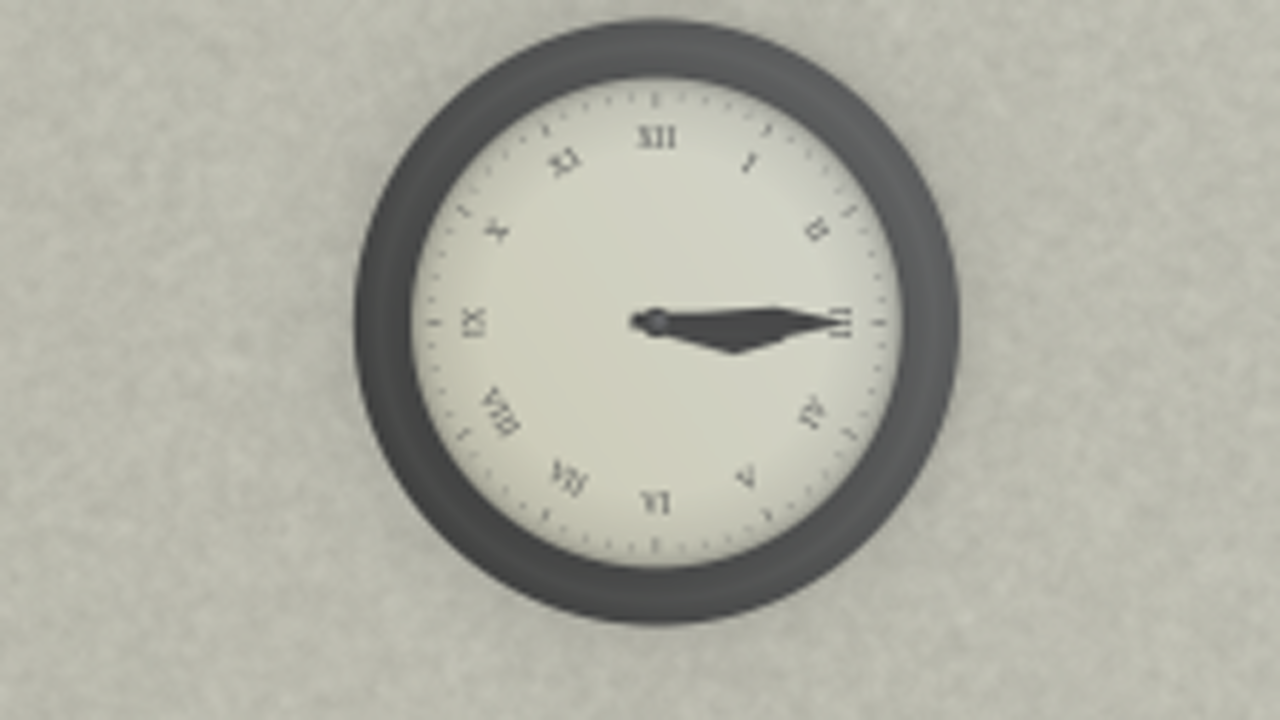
3:15
